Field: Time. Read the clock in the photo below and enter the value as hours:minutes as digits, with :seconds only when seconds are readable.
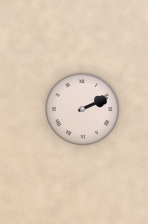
2:11
